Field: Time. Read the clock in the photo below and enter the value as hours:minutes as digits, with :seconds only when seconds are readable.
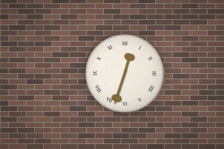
12:33
